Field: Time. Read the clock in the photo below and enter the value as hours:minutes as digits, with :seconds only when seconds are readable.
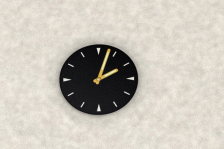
2:03
